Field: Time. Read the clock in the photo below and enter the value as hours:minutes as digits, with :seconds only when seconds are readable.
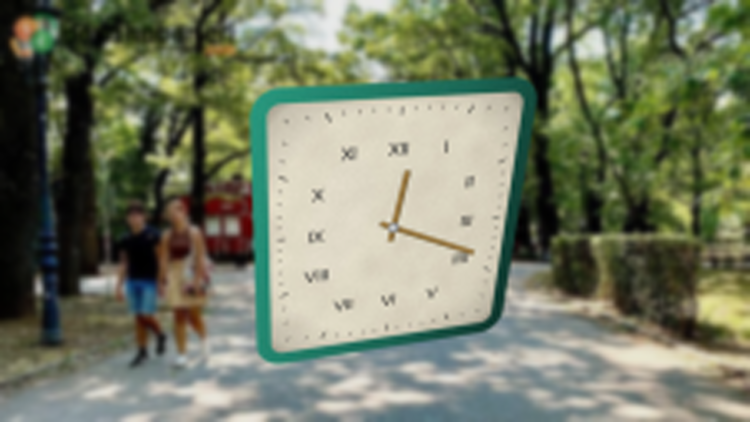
12:19
